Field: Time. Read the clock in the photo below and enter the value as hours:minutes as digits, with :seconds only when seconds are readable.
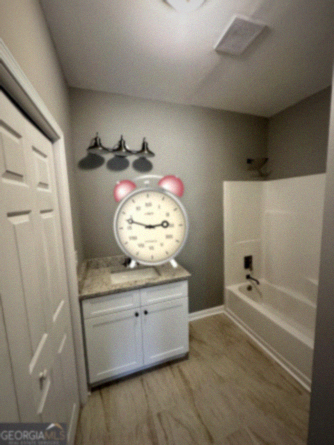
2:48
